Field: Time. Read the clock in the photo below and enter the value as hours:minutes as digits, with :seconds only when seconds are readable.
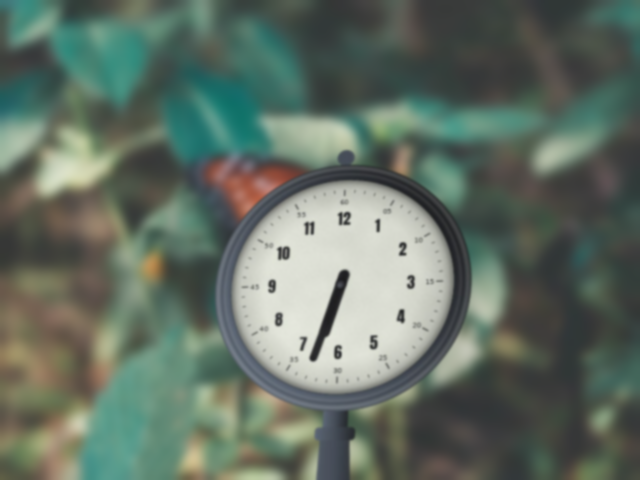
6:33
